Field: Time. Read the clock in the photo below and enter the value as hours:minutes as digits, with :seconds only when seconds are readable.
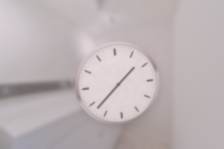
1:38
